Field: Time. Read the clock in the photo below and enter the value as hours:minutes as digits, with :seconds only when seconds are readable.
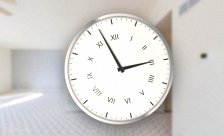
2:57
